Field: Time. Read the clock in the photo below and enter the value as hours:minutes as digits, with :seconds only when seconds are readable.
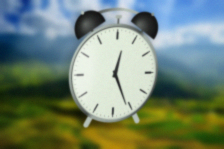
12:26
